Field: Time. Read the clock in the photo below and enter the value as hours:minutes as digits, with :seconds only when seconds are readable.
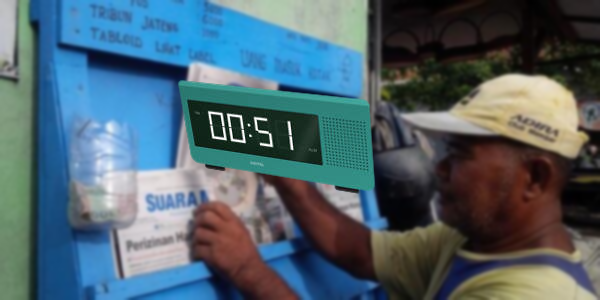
0:51
